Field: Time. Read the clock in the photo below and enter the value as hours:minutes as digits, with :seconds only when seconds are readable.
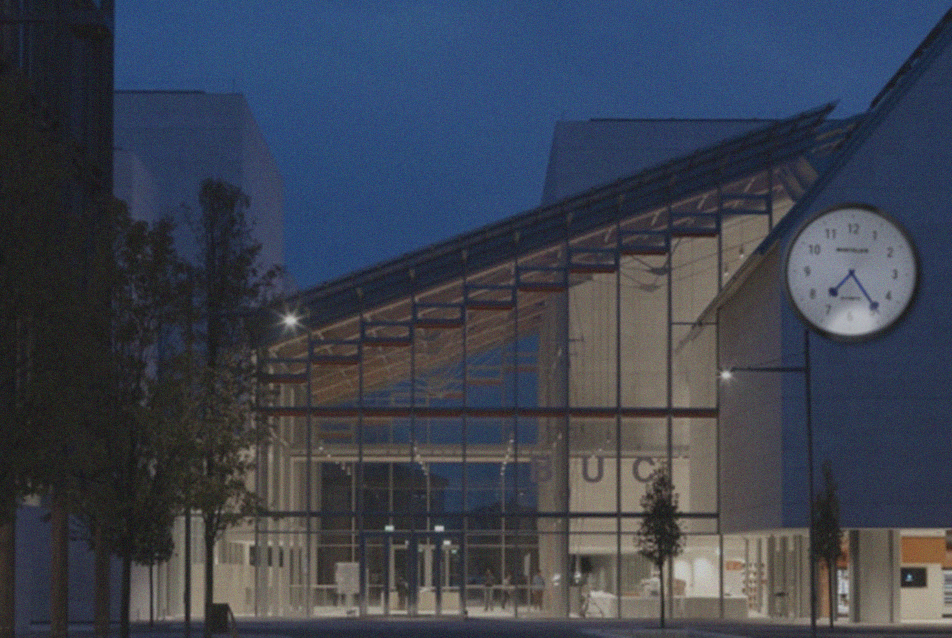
7:24
